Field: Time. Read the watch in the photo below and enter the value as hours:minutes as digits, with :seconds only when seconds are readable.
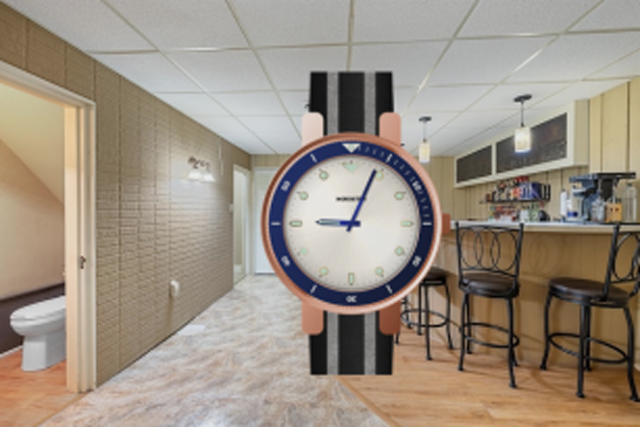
9:04
